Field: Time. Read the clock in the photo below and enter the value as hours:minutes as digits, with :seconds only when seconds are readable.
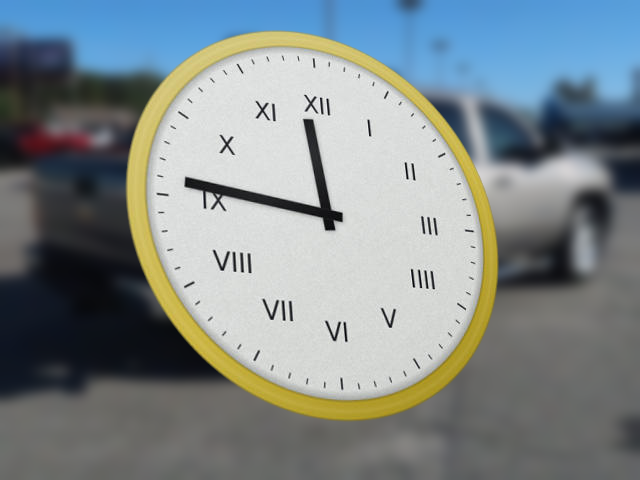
11:46
